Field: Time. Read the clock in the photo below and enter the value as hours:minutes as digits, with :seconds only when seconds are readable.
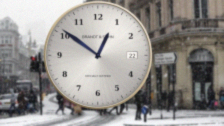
12:51
